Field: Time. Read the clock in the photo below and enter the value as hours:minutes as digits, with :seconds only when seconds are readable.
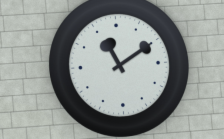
11:10
